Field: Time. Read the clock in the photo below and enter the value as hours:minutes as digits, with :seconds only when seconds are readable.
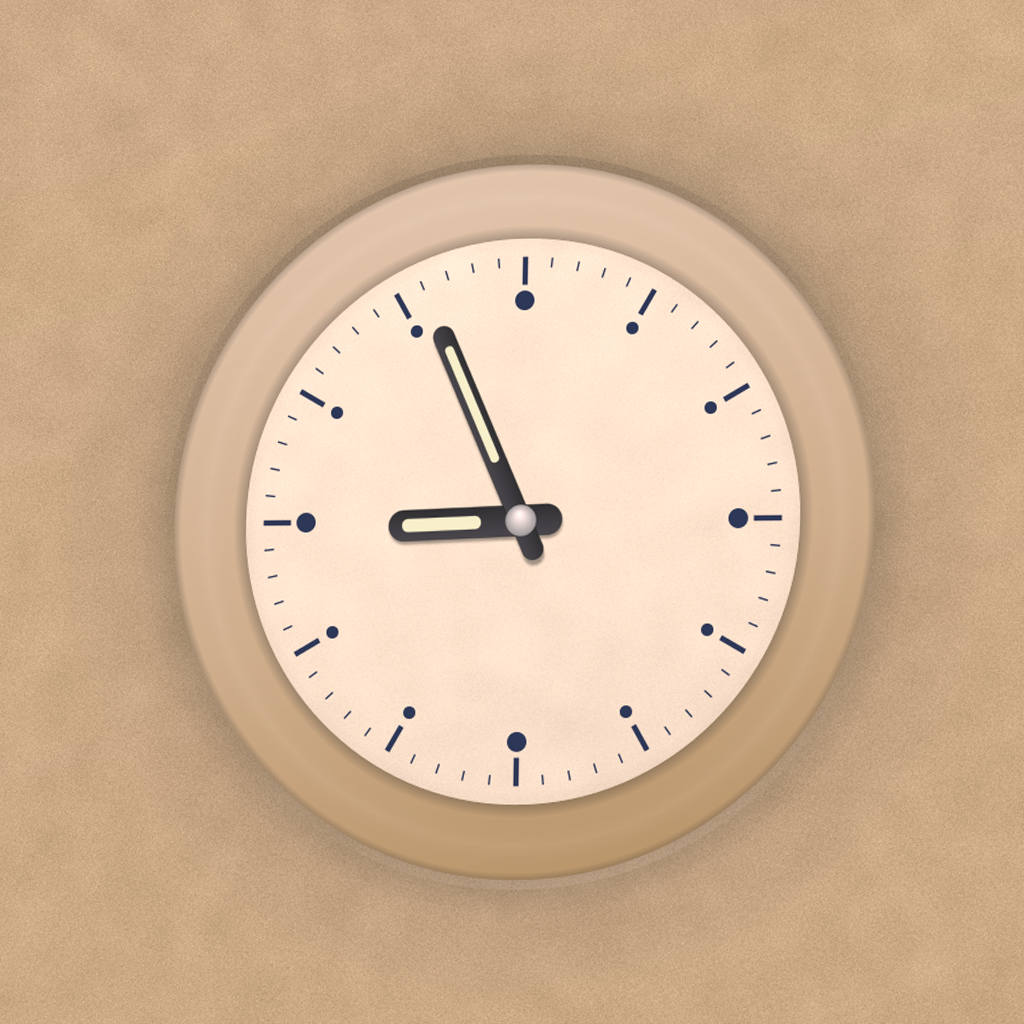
8:56
